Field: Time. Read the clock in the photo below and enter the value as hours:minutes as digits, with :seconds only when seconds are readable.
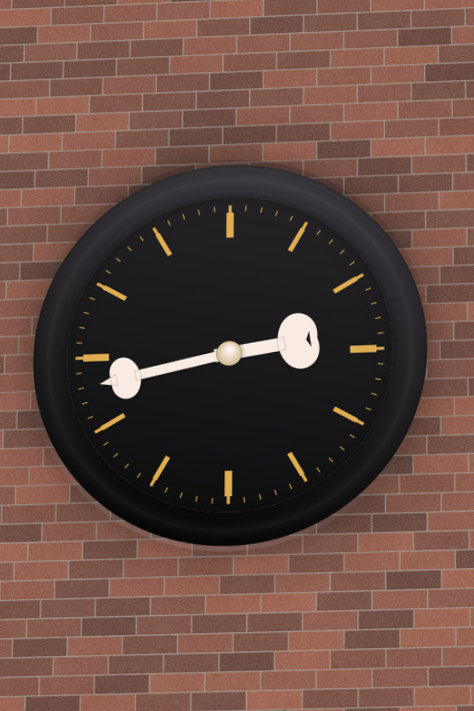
2:43
